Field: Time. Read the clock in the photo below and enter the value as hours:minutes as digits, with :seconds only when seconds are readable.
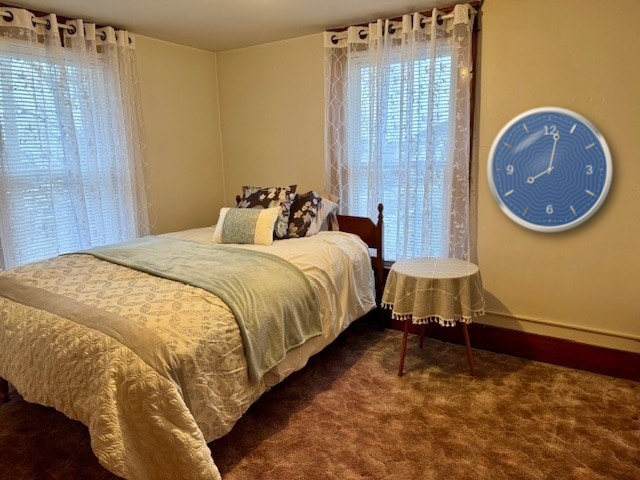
8:02
